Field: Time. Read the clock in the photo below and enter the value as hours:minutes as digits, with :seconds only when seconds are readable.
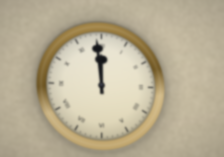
11:59
